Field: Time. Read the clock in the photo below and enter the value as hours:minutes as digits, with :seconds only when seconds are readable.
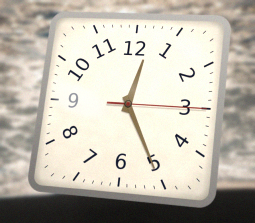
12:25:15
